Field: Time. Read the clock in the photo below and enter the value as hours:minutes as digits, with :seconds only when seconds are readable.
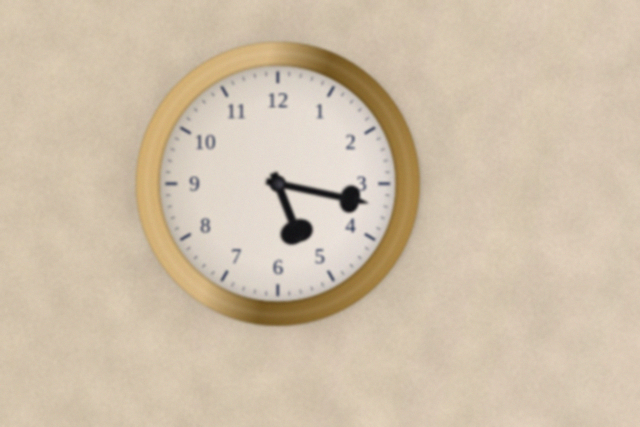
5:17
